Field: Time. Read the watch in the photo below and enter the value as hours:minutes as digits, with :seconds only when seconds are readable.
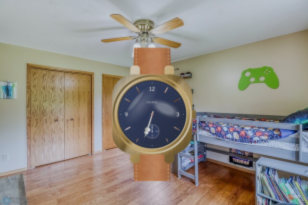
6:33
